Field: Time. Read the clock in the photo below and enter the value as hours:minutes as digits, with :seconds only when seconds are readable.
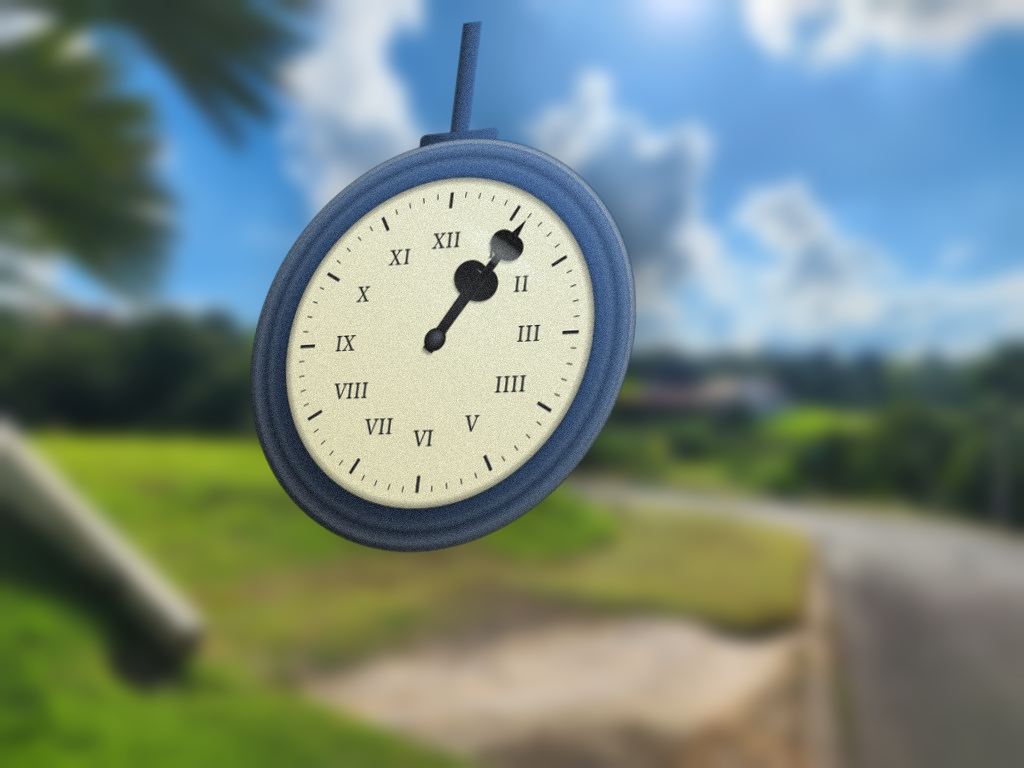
1:06
